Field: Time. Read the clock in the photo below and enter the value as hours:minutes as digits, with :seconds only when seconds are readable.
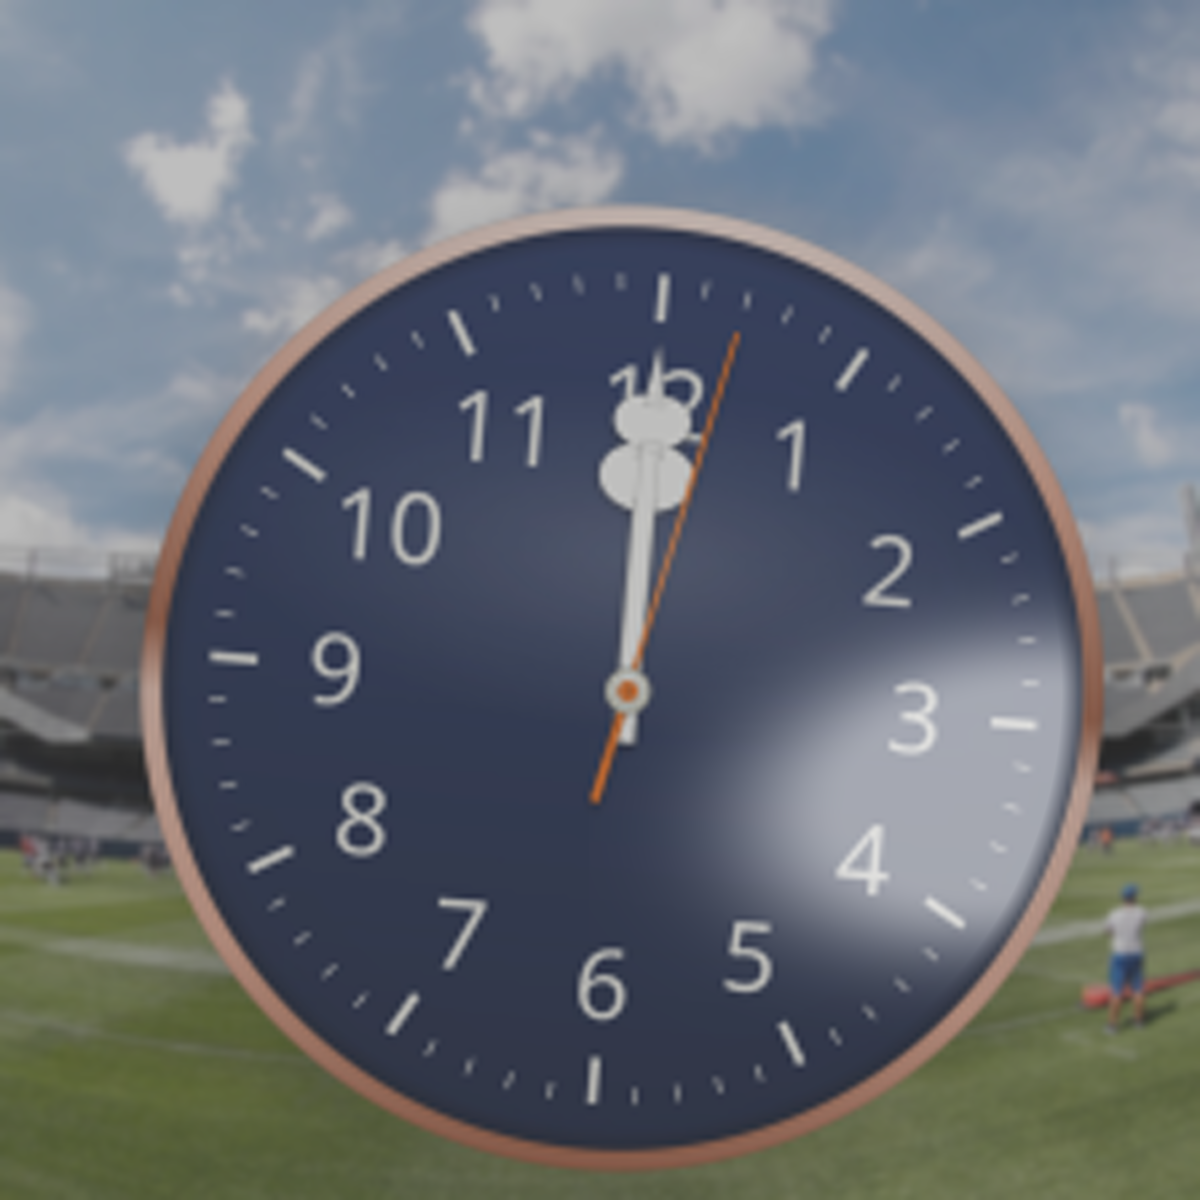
12:00:02
